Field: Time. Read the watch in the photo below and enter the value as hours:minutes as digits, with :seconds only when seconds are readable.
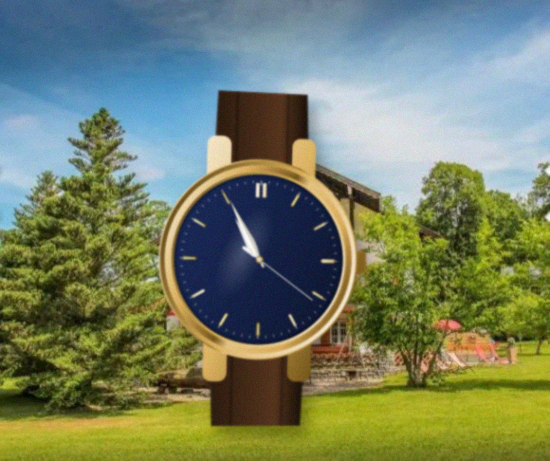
10:55:21
